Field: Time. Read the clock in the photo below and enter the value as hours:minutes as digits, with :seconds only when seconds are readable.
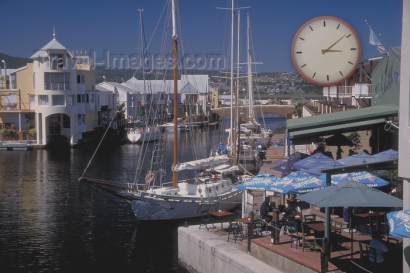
3:09
